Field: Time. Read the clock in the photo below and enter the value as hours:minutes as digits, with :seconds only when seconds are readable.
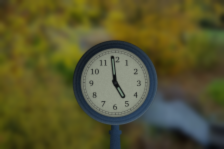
4:59
